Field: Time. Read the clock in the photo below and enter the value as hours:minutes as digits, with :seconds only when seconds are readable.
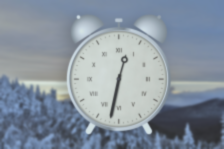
12:32
